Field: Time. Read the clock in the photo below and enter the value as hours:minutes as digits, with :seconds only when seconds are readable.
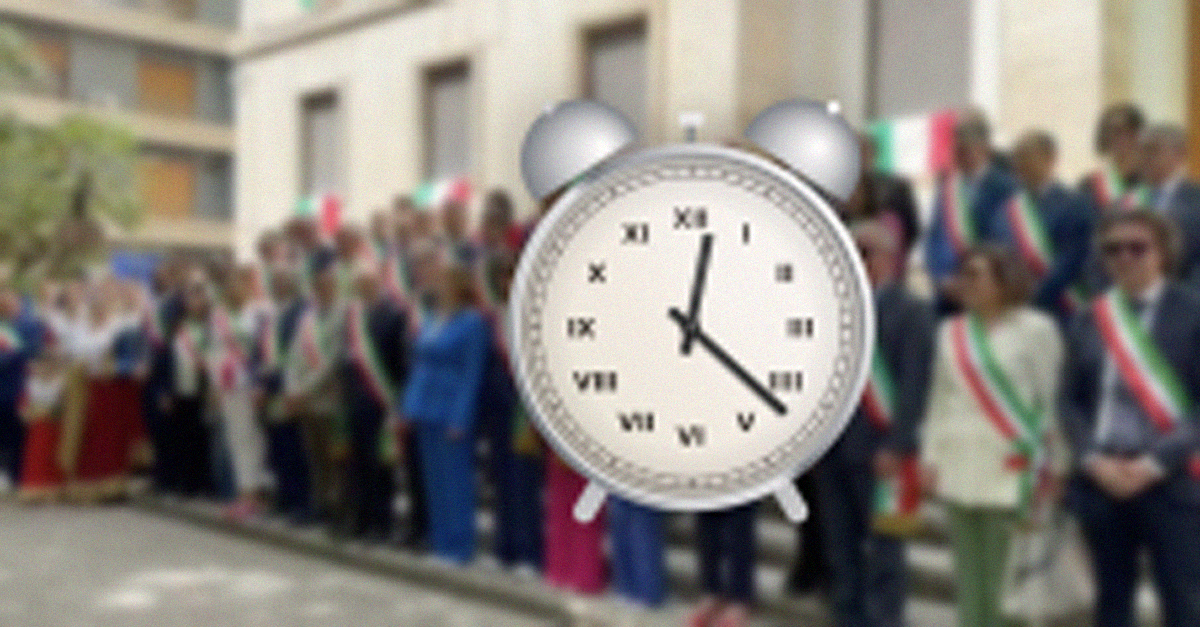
12:22
